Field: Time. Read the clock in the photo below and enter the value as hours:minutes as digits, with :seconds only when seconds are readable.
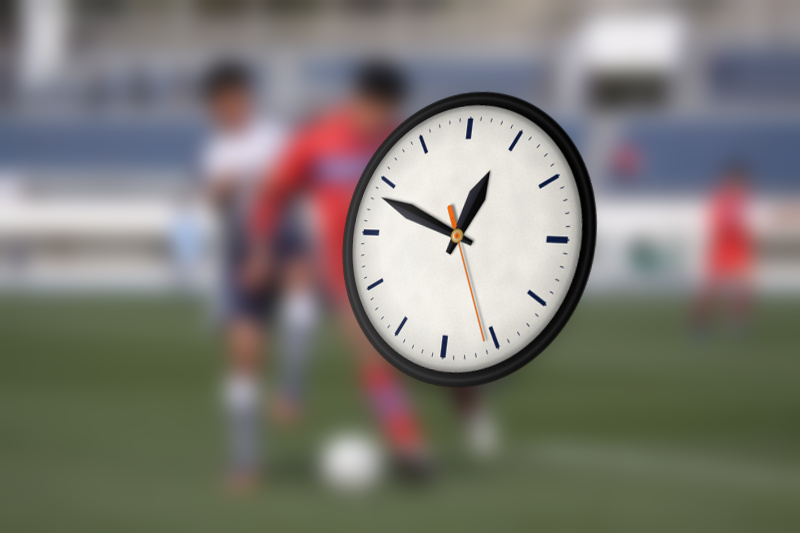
12:48:26
